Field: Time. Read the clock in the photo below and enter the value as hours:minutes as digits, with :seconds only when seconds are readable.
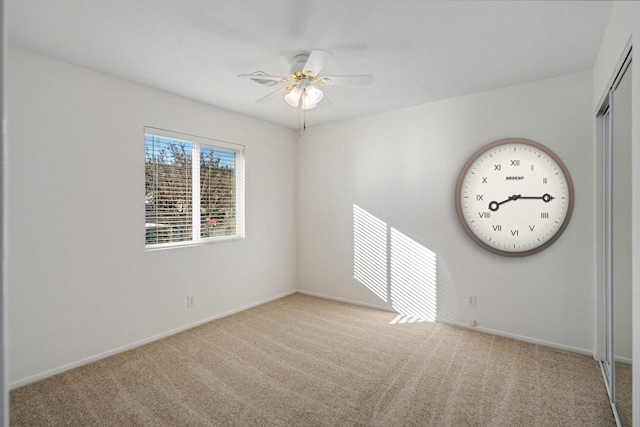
8:15
